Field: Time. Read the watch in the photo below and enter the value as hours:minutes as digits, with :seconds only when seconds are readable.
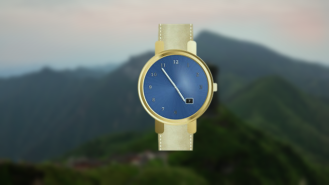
4:54
